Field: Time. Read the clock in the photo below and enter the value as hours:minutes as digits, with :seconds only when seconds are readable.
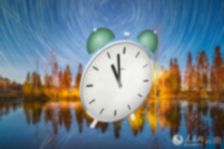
10:58
